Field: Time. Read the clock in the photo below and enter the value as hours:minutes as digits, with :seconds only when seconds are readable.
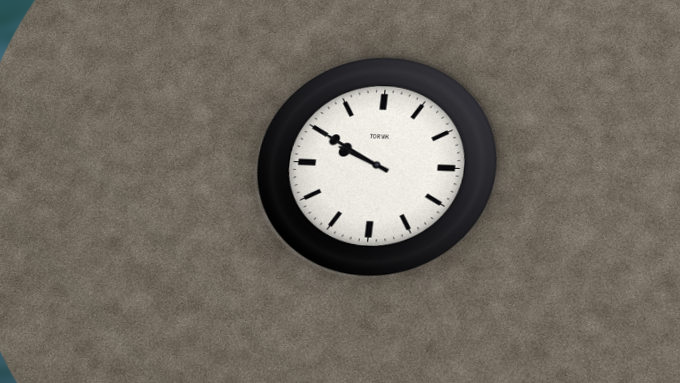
9:50
